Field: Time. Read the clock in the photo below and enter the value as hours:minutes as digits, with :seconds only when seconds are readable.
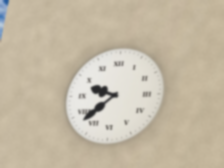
9:38
